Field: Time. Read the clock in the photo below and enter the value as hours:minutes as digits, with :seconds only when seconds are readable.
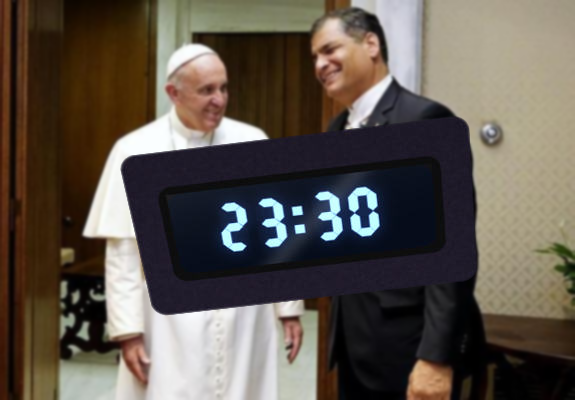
23:30
